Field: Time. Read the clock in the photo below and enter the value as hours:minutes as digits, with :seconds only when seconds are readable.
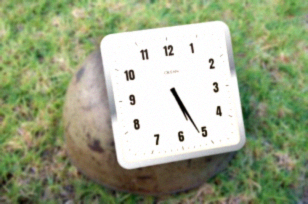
5:26
